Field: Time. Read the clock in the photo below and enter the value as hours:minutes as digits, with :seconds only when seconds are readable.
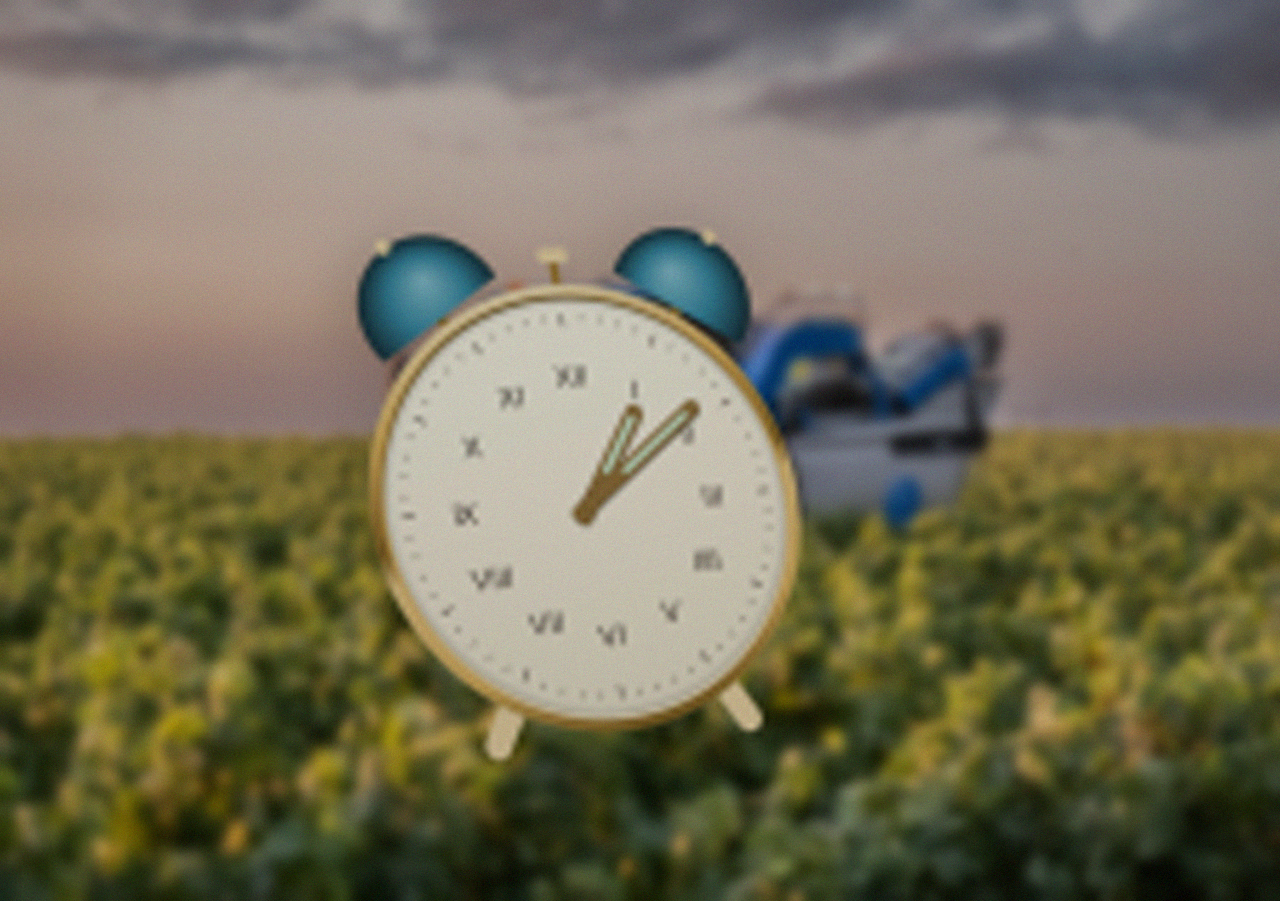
1:09
